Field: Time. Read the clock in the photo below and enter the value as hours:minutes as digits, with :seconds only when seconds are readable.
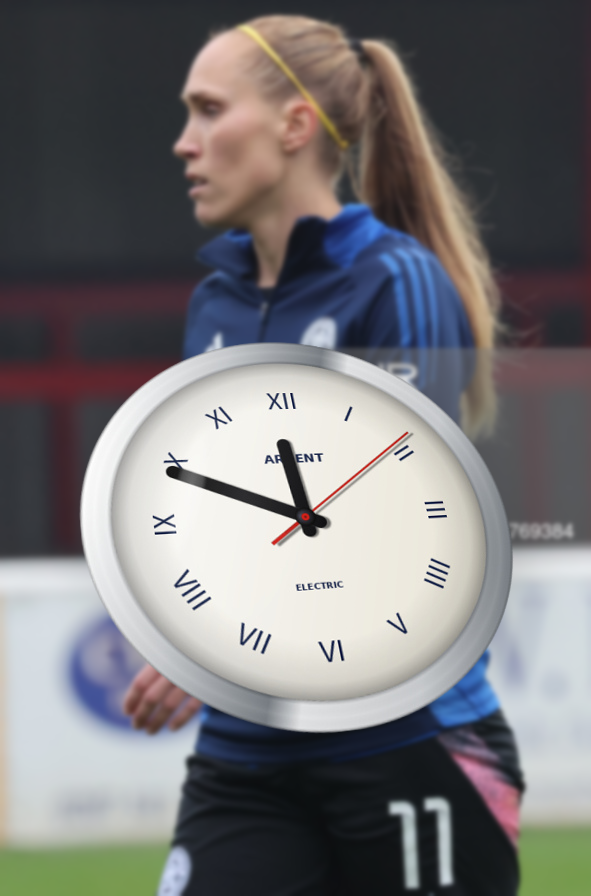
11:49:09
